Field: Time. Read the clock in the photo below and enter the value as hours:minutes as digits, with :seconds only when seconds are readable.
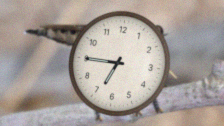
6:45
